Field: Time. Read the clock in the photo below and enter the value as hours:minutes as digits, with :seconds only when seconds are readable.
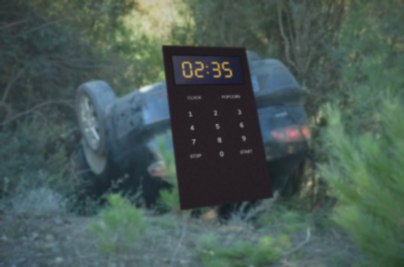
2:35
